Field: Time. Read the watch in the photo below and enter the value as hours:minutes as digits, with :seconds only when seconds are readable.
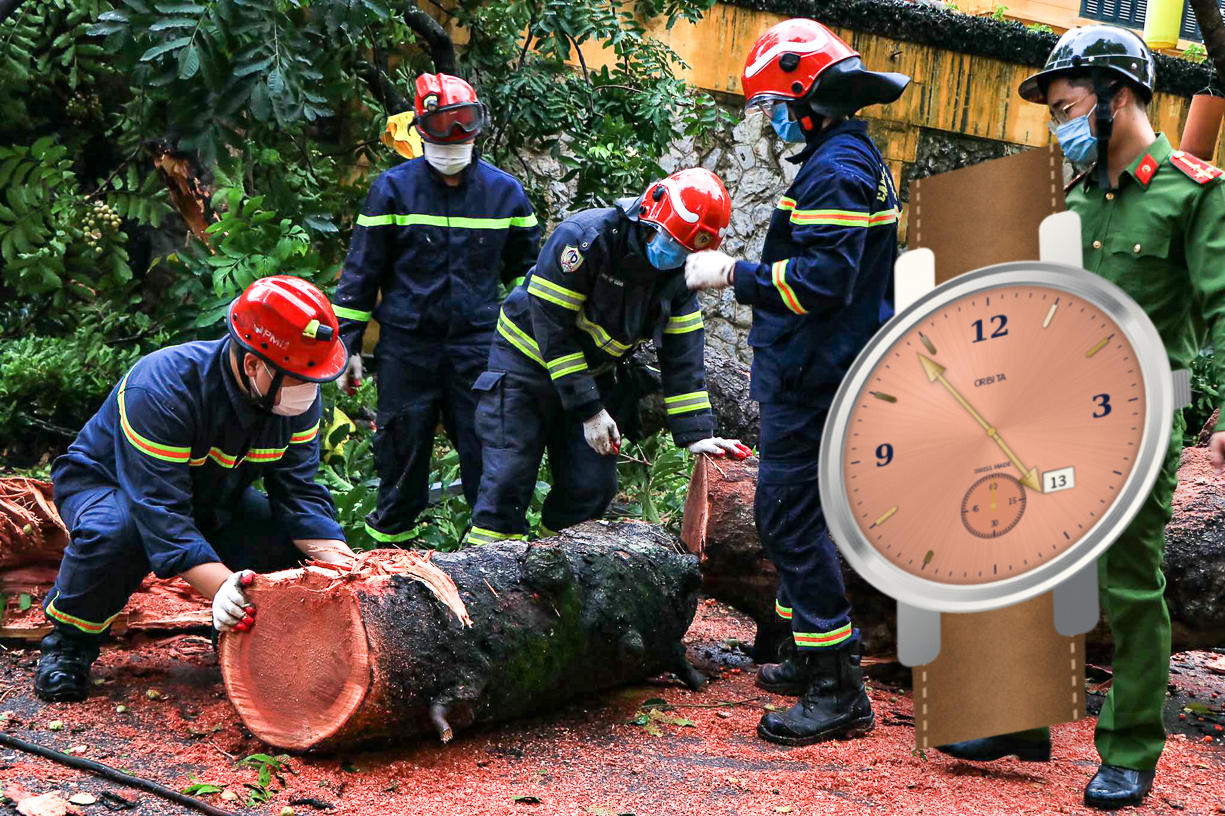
4:54
